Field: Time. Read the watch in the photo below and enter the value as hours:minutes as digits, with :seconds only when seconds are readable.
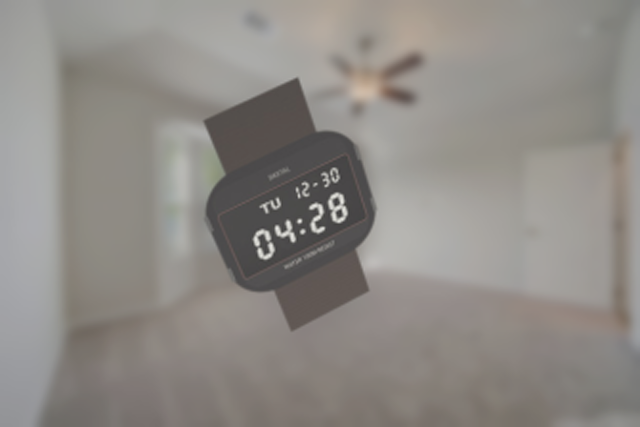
4:28
